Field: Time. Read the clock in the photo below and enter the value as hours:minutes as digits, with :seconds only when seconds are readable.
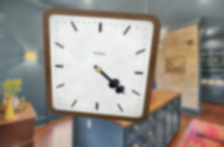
4:22
